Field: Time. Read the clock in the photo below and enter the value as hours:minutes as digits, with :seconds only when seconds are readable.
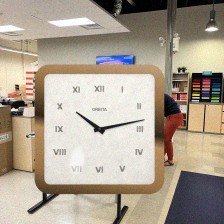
10:13
